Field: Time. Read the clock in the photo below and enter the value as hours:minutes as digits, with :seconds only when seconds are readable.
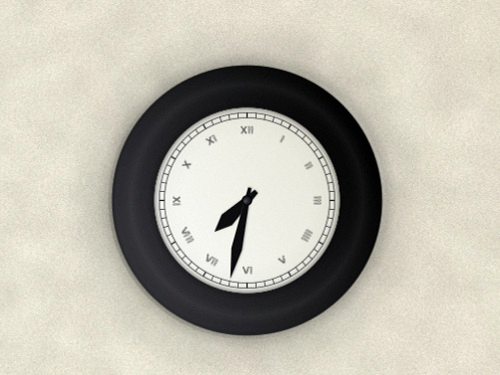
7:32
